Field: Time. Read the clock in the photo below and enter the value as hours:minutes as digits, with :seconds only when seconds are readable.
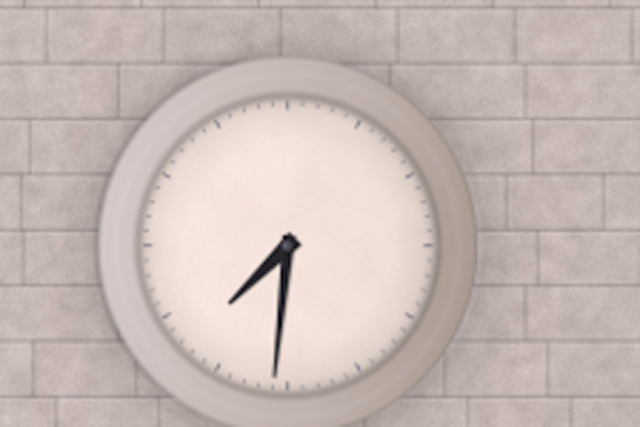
7:31
